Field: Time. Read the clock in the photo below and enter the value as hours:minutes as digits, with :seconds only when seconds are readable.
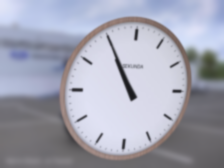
10:55
